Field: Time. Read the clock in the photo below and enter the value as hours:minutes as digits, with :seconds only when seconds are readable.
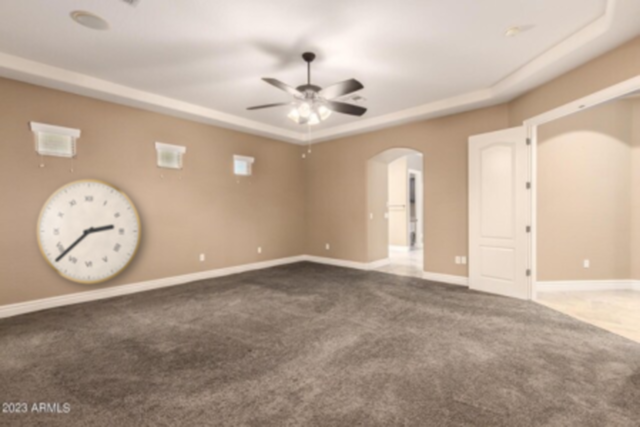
2:38
